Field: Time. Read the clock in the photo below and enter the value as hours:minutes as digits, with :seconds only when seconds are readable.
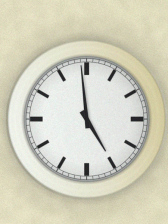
4:59
